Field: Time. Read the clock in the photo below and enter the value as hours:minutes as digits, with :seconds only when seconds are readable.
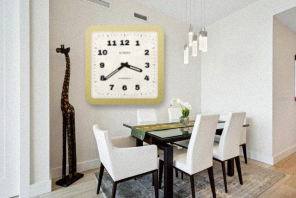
3:39
